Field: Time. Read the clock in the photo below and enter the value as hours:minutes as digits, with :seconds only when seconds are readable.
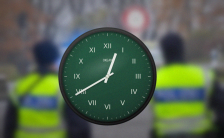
12:40
